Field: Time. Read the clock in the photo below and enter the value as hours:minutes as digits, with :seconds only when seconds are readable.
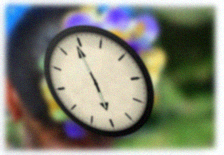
5:59
